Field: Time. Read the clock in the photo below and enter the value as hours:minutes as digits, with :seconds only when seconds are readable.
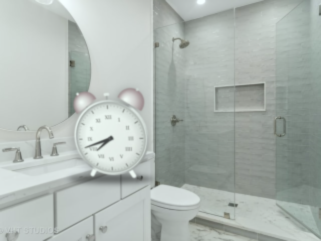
7:42
